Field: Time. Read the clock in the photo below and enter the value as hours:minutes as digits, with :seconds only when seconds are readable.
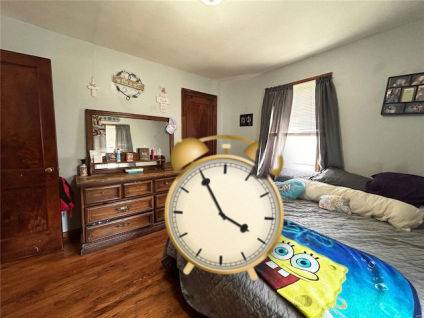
3:55
